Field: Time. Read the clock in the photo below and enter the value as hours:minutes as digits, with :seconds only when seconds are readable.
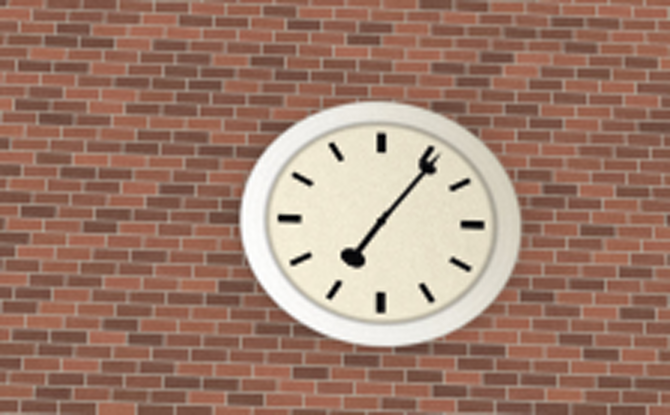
7:06
